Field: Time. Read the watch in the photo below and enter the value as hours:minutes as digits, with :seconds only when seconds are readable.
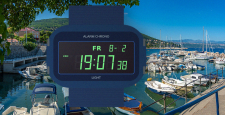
19:07:38
